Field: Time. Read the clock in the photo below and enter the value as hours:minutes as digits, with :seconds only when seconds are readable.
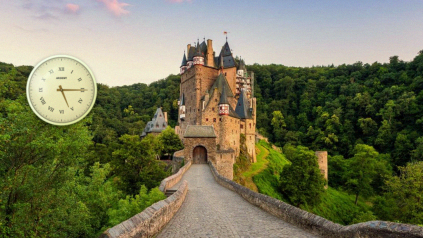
5:15
